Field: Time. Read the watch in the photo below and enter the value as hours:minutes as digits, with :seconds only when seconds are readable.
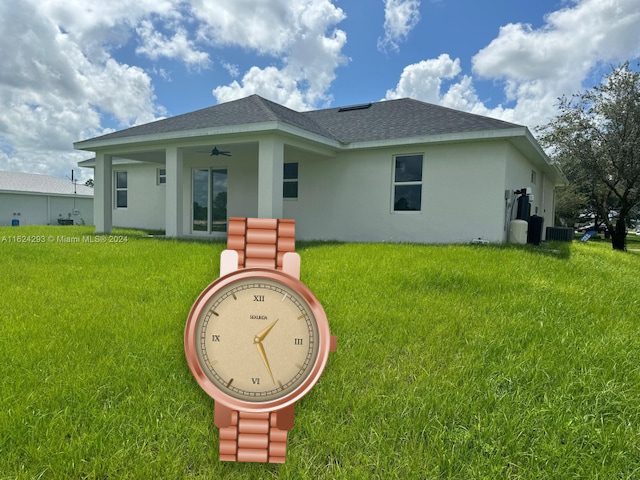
1:26
